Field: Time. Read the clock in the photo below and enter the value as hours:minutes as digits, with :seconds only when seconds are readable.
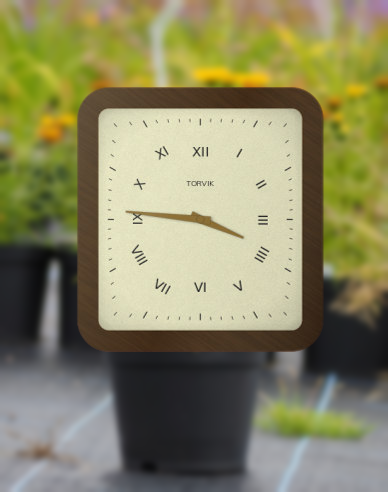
3:46
